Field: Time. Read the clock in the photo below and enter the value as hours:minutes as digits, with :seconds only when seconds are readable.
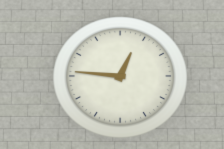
12:46
